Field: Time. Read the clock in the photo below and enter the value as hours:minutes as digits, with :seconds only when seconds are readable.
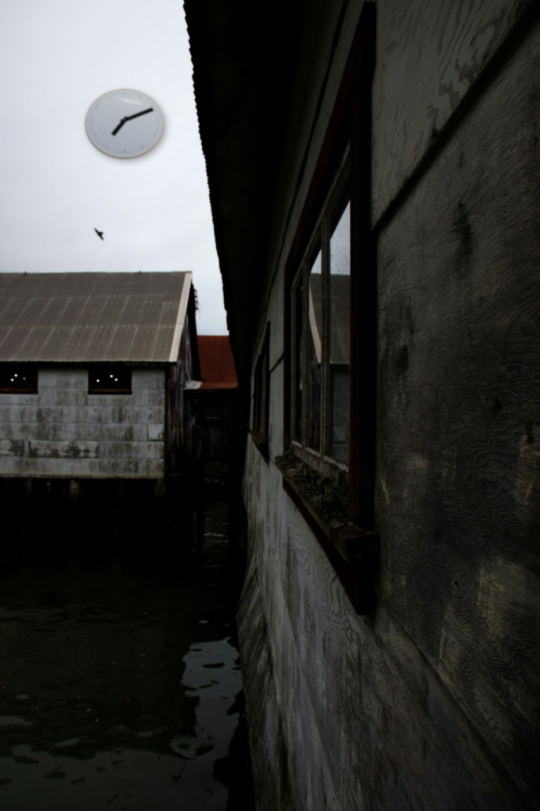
7:11
